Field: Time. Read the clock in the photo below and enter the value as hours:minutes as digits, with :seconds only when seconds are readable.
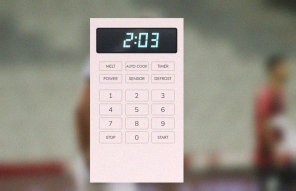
2:03
